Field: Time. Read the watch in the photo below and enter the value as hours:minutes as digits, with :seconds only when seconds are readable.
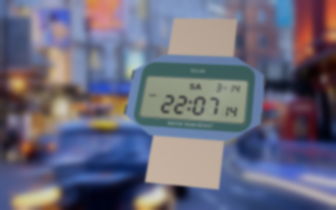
22:07
